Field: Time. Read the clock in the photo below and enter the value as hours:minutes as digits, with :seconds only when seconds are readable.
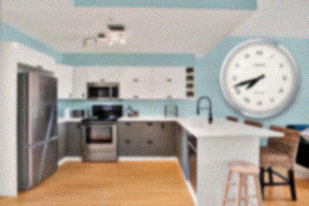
7:42
